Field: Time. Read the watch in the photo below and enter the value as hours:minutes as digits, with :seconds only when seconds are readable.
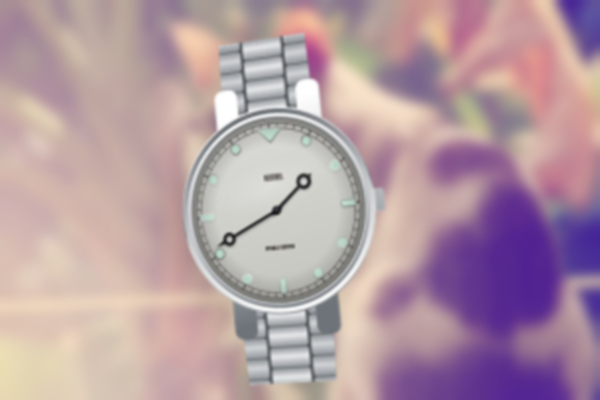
1:41
